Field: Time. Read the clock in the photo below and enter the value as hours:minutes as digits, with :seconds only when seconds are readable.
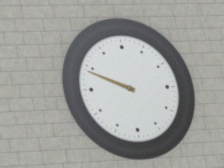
9:49
